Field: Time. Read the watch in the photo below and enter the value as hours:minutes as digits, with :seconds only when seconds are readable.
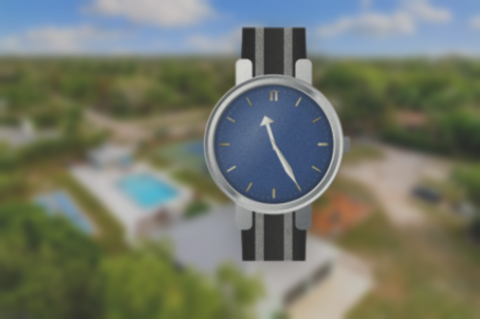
11:25
